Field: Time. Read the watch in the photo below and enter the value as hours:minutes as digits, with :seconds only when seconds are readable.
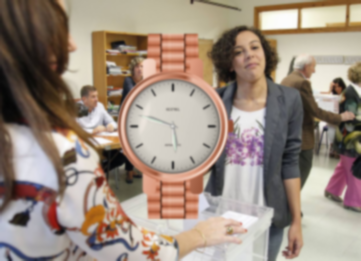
5:48
